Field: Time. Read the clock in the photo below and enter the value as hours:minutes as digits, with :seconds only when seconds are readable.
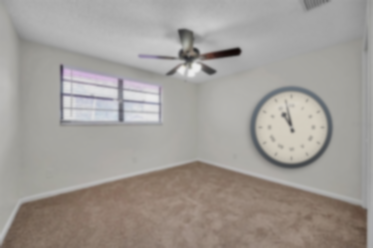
10:58
